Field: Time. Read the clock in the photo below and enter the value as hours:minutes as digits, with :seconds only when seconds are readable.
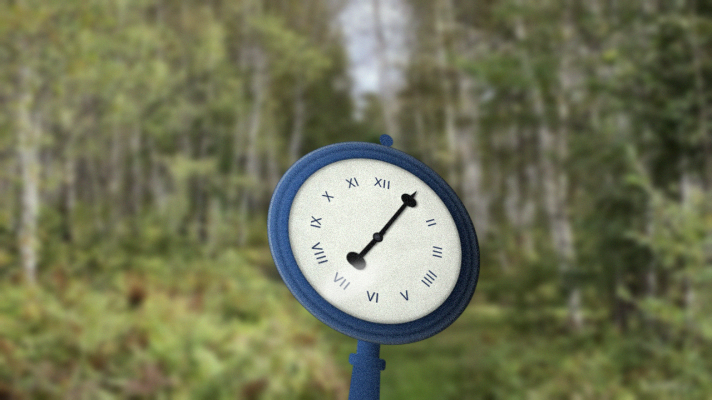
7:05
